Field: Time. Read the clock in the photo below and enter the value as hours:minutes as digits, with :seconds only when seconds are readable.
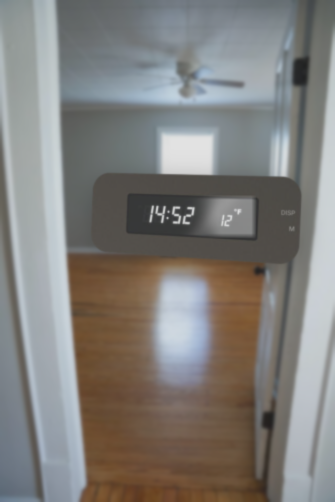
14:52
